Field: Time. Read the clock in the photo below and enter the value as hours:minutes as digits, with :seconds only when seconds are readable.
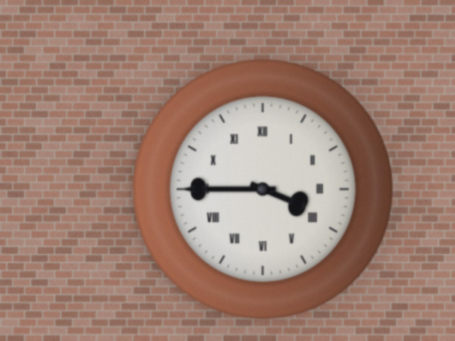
3:45
